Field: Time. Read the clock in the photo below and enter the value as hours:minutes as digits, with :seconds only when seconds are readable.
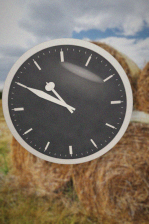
10:50
